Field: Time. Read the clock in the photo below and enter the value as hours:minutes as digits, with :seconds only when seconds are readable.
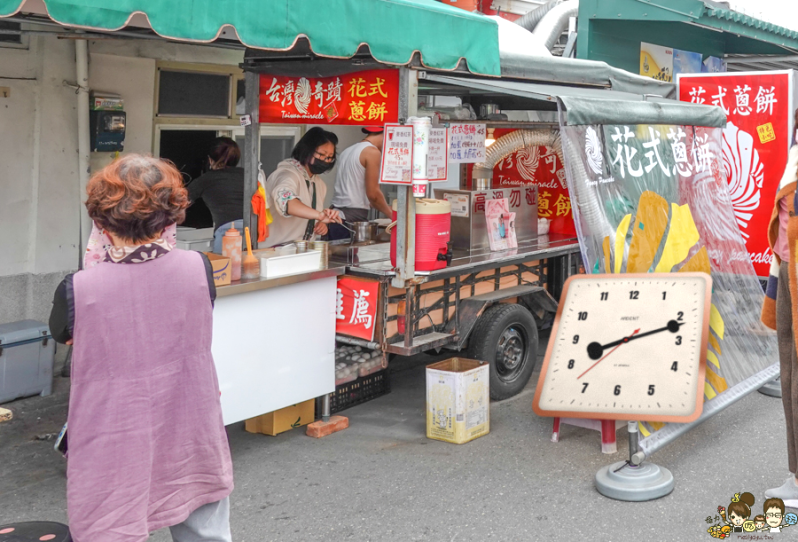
8:11:37
